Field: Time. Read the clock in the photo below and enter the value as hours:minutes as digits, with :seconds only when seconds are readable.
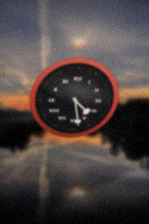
4:28
